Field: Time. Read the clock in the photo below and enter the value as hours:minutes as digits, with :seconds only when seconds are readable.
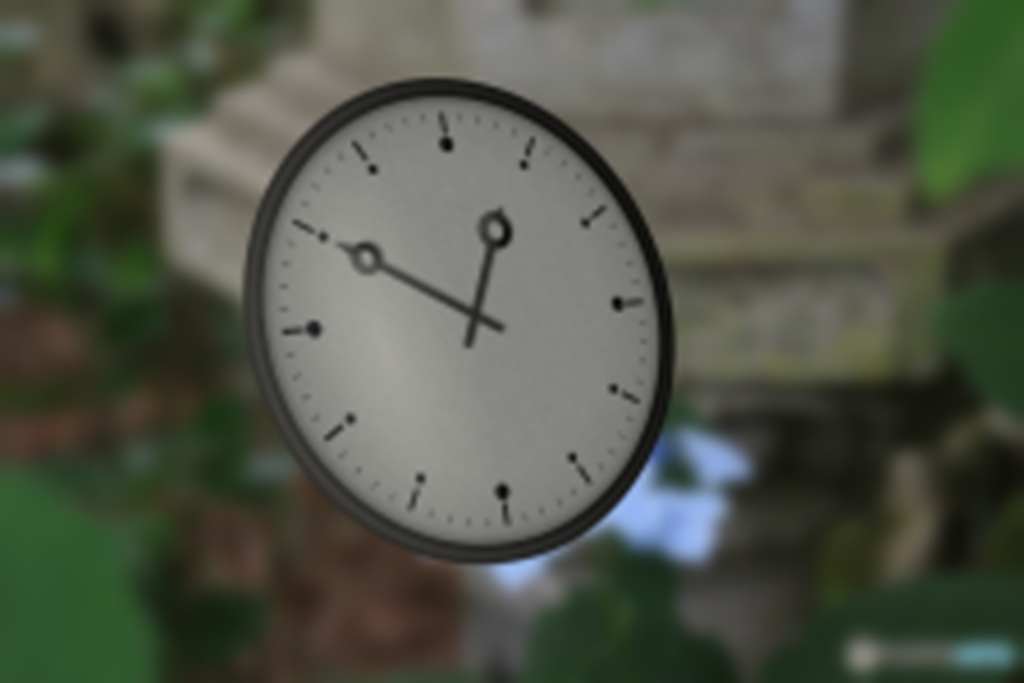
12:50
